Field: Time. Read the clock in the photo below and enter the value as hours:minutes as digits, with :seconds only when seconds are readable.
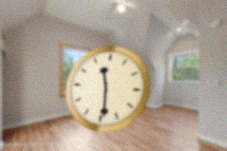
11:29
